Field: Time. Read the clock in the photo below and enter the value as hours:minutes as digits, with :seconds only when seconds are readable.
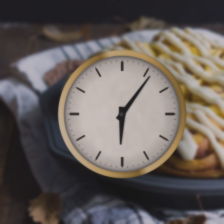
6:06
